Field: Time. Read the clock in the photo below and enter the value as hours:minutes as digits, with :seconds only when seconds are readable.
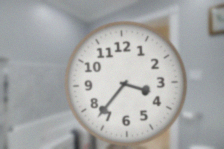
3:37
